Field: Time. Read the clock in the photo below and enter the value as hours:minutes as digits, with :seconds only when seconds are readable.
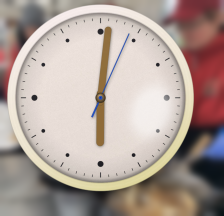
6:01:04
